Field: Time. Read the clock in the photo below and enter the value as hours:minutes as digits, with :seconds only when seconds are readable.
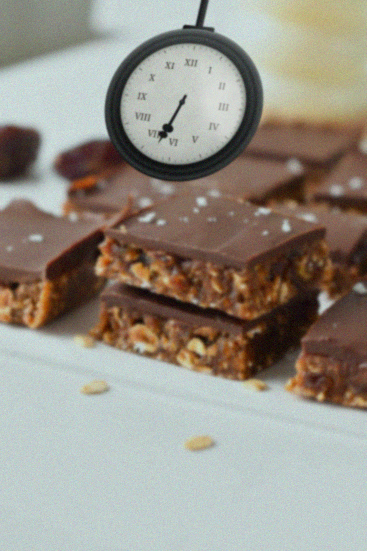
6:33
